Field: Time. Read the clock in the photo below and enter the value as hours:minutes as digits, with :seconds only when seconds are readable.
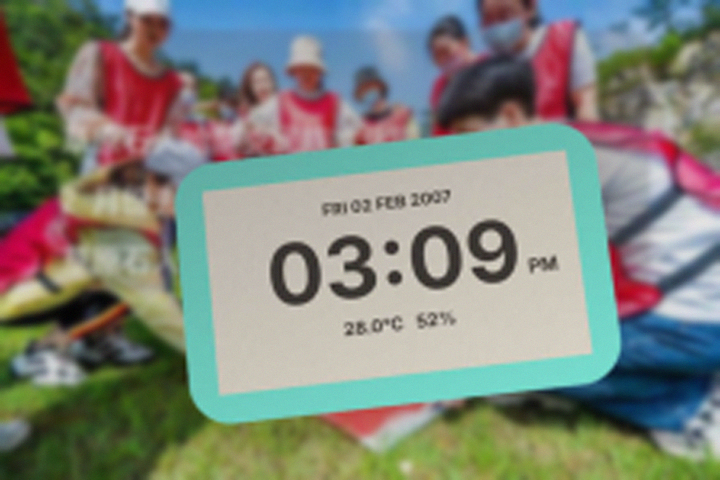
3:09
